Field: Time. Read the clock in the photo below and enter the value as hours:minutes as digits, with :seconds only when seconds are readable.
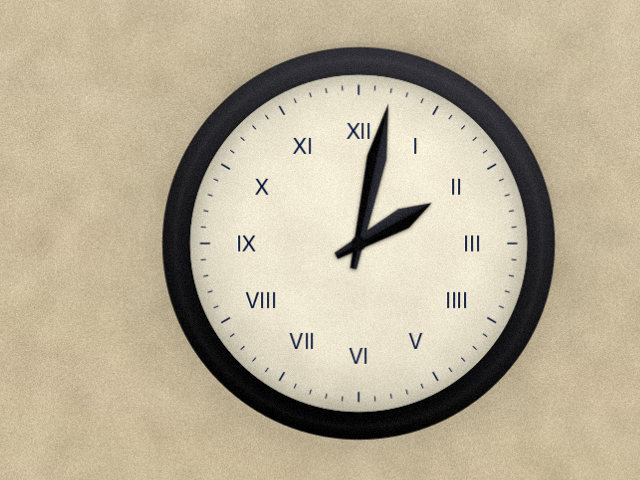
2:02
